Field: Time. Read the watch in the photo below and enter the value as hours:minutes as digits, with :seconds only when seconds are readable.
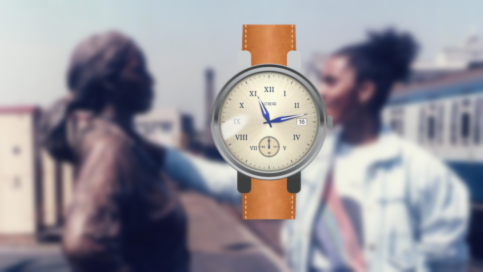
11:13
